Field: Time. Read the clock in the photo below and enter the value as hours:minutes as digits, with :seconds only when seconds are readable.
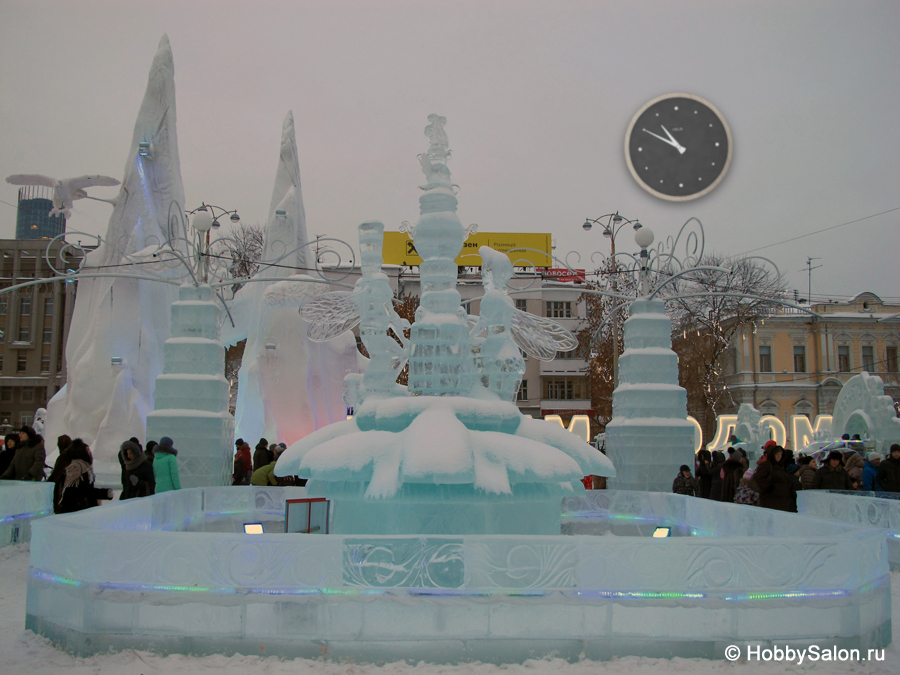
10:50
